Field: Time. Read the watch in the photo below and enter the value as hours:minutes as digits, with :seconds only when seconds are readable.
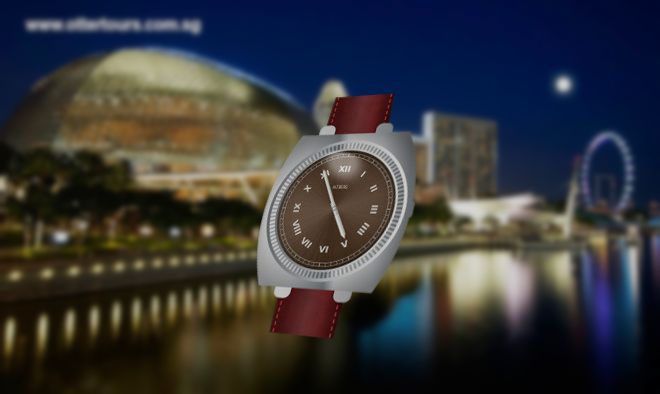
4:55
